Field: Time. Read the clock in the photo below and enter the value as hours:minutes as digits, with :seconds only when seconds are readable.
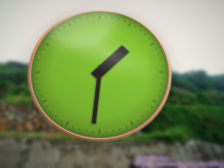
1:31
